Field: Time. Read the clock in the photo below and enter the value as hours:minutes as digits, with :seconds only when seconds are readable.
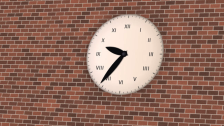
9:36
